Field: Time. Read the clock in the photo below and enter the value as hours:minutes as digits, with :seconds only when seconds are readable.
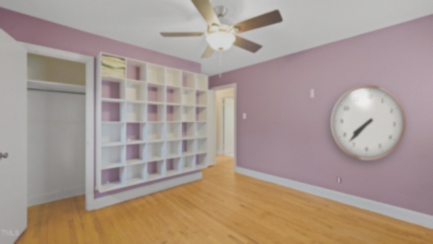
7:37
